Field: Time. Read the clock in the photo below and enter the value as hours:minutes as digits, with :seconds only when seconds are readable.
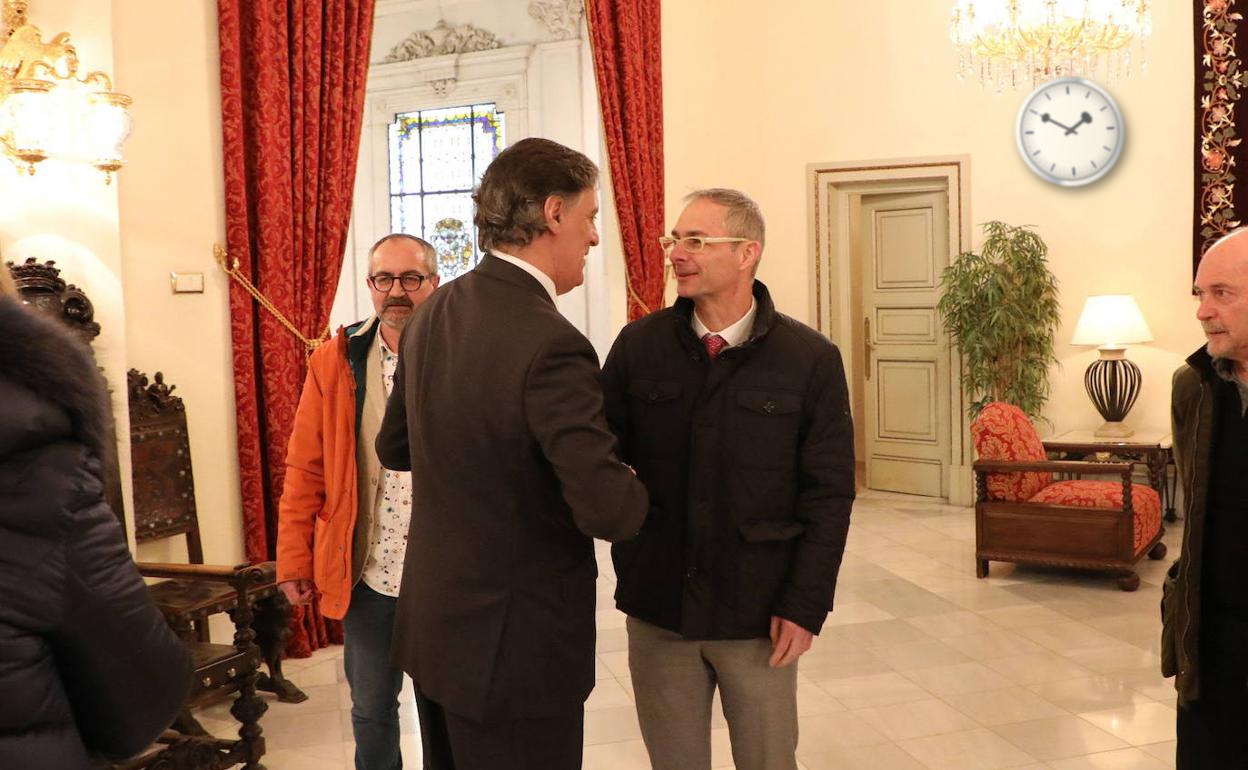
1:50
